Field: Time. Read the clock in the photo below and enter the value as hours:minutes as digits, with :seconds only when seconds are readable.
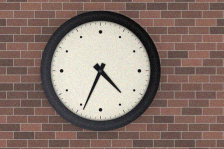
4:34
